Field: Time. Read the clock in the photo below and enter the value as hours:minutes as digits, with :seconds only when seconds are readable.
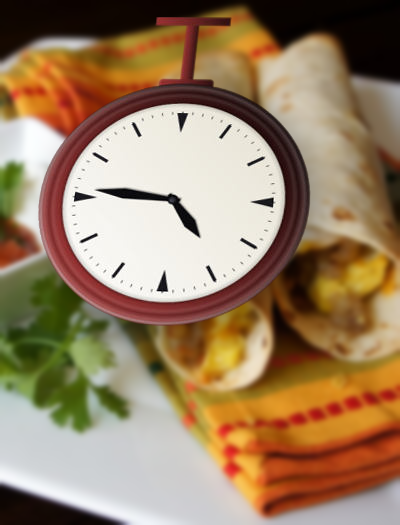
4:46
